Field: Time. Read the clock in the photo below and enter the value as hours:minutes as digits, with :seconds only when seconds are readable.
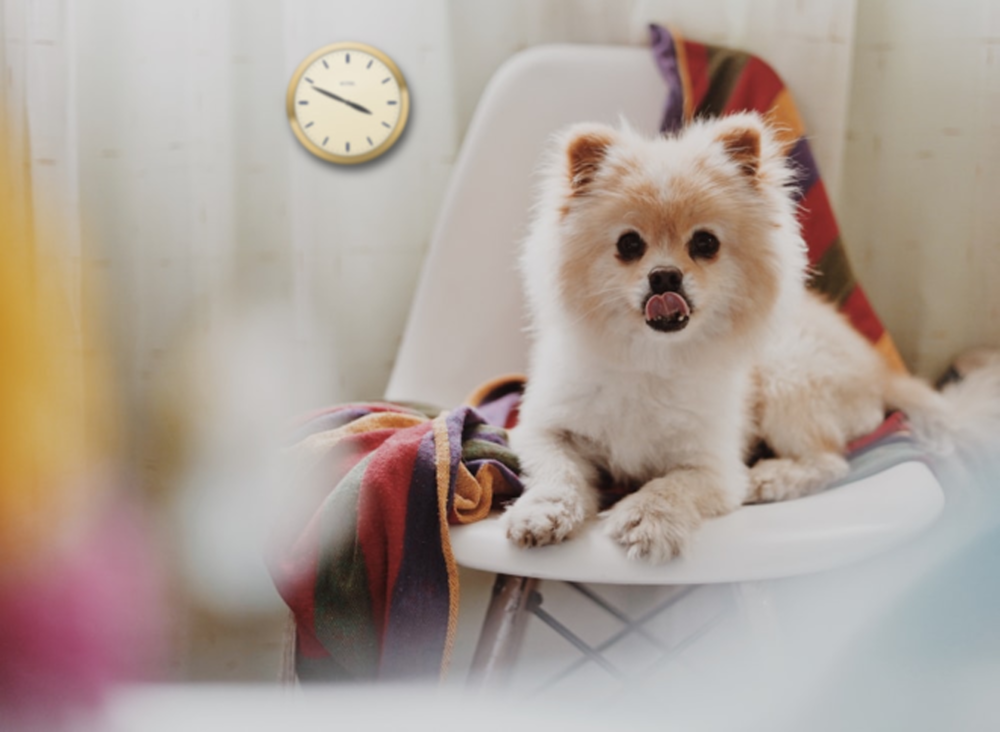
3:49
